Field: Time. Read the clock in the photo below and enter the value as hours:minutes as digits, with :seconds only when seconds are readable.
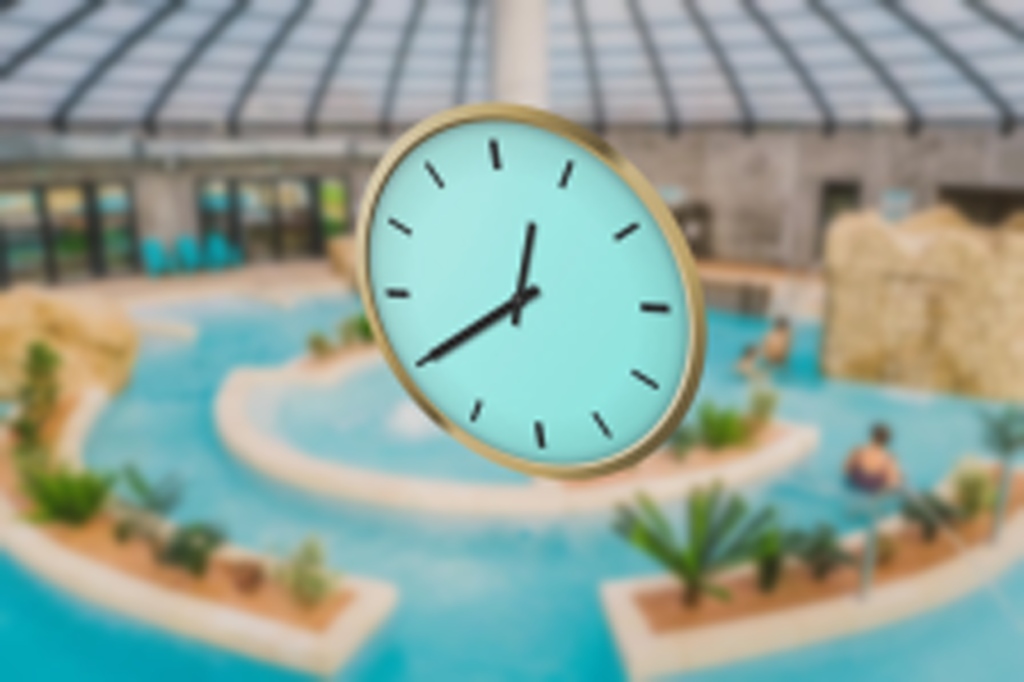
12:40
